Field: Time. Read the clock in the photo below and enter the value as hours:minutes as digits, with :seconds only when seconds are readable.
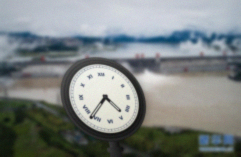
4:37
